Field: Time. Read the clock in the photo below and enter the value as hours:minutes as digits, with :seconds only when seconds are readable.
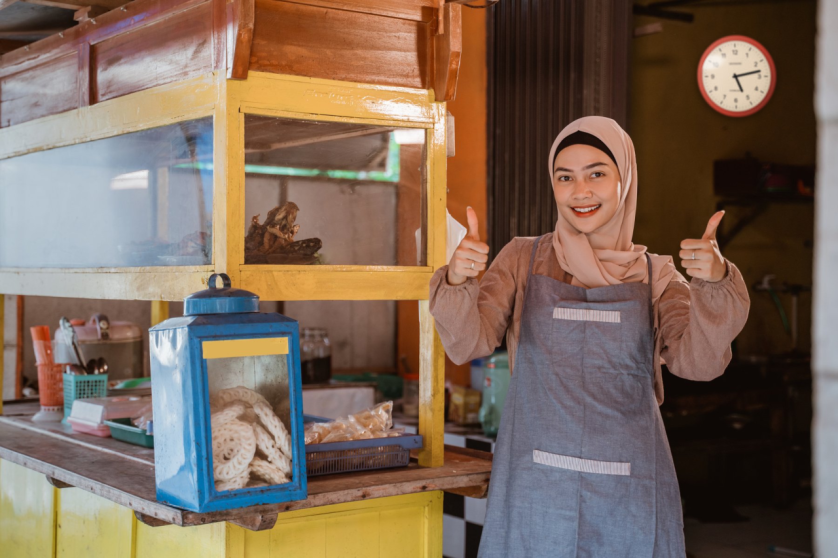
5:13
